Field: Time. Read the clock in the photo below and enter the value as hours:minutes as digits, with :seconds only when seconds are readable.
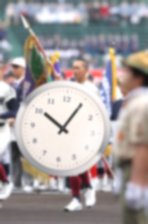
10:05
